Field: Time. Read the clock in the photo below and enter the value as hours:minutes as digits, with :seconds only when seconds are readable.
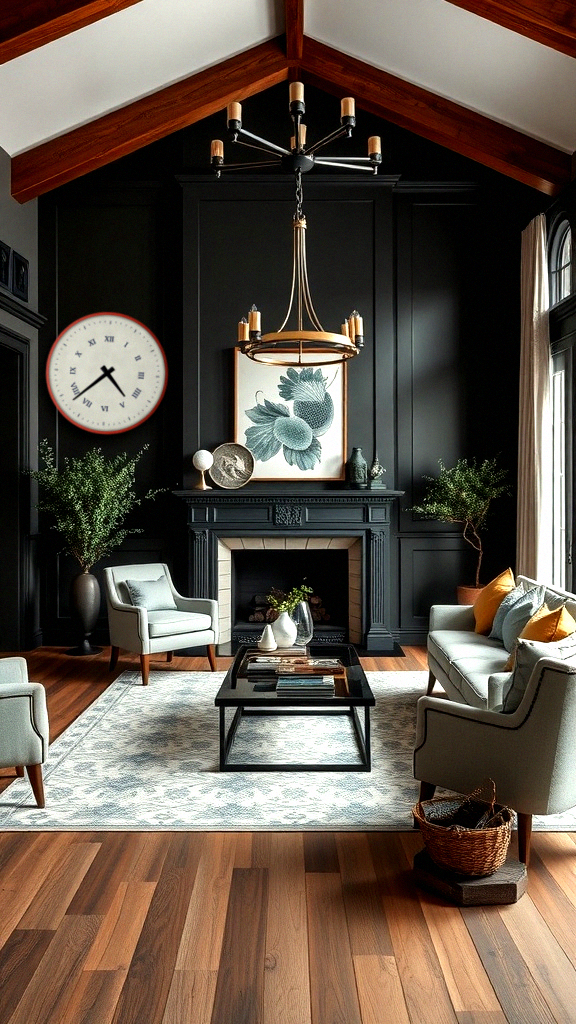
4:38
